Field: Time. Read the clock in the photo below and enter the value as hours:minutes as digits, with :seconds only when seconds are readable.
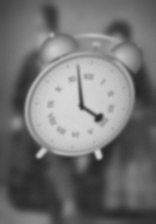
3:57
